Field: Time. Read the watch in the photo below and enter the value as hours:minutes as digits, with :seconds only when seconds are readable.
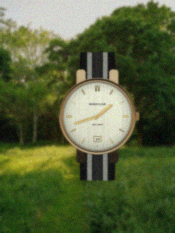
1:42
